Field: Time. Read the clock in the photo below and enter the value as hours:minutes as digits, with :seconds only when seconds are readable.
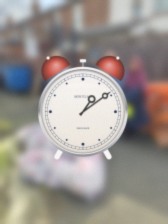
1:09
